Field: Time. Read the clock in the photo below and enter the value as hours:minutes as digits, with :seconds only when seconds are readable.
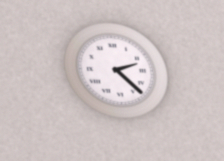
2:23
